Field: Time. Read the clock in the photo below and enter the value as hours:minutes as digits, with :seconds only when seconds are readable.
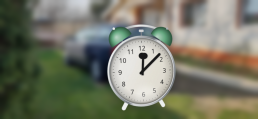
12:08
